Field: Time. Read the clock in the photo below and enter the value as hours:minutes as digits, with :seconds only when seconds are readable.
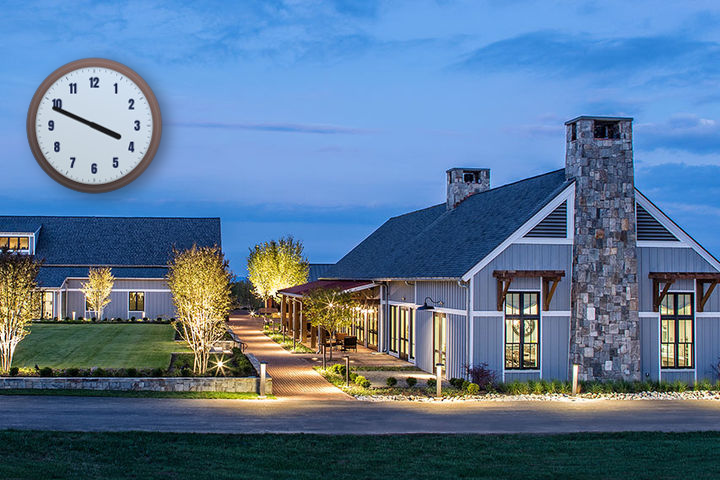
3:49
